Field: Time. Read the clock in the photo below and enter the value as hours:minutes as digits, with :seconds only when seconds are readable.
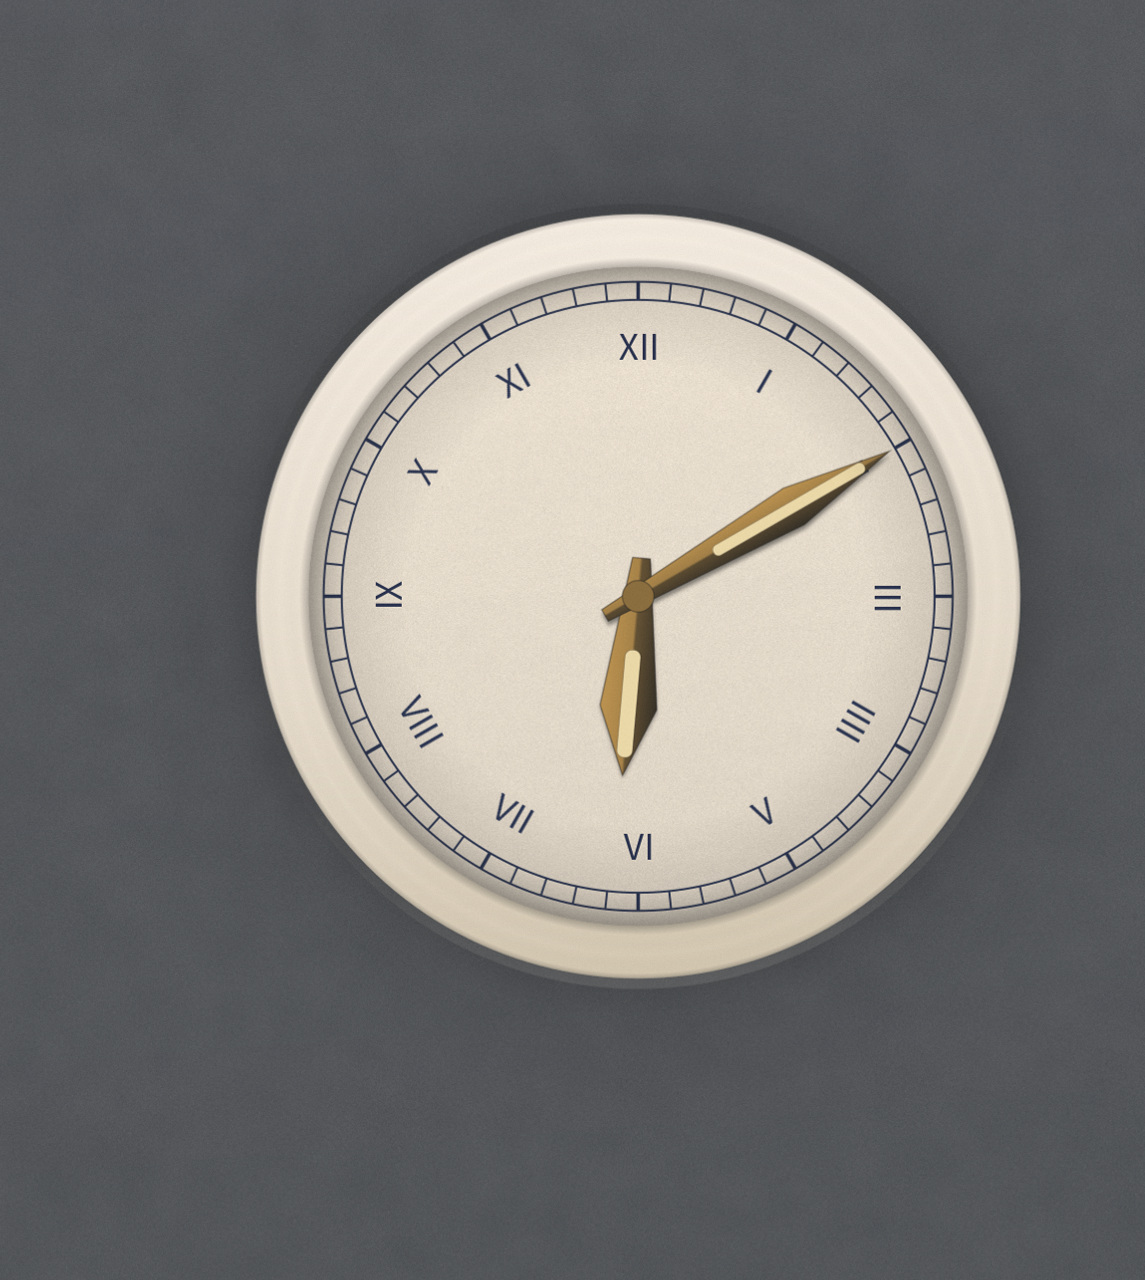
6:10
